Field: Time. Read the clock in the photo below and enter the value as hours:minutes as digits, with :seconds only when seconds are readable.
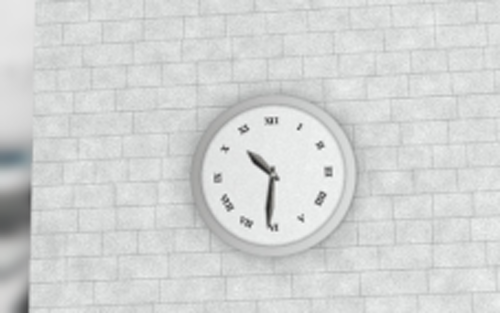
10:31
